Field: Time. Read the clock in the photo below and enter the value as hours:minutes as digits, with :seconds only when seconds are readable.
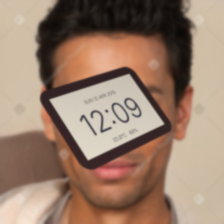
12:09
